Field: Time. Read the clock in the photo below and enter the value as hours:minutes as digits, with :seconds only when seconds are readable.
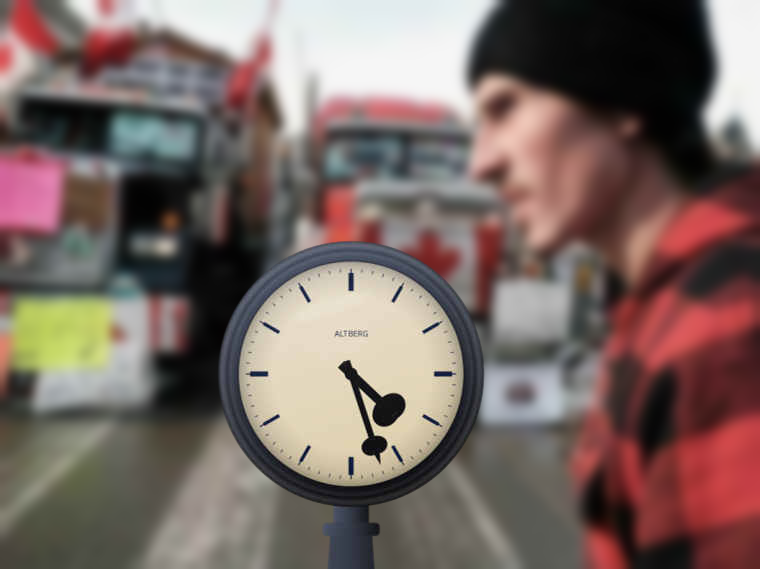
4:27
